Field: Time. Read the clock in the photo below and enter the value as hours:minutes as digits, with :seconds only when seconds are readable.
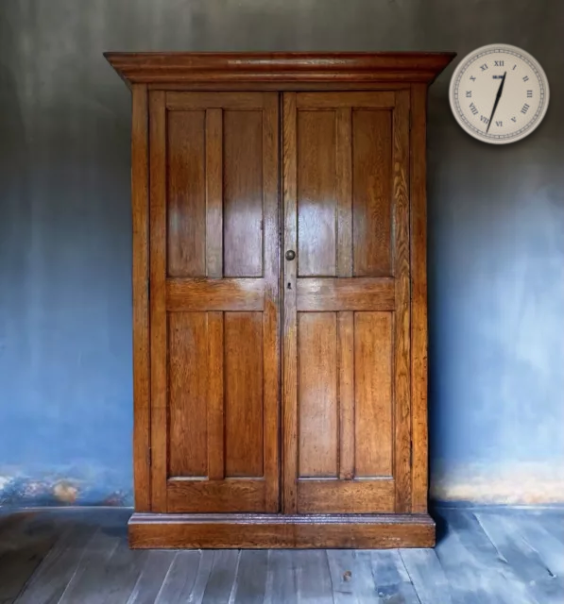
12:33
